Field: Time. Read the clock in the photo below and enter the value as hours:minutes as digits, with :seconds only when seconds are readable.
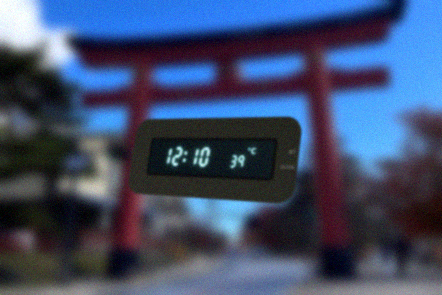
12:10
